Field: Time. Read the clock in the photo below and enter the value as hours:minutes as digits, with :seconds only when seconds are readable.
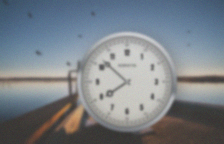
7:52
